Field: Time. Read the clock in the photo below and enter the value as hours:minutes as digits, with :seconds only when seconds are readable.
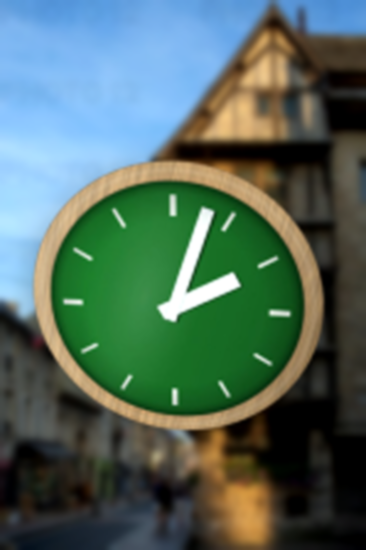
2:03
